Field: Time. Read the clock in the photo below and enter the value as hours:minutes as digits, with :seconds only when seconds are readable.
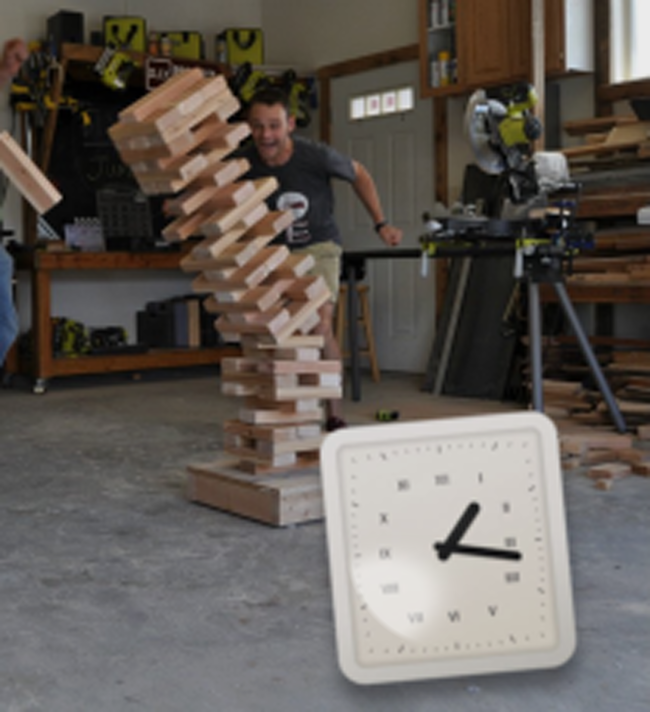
1:17
